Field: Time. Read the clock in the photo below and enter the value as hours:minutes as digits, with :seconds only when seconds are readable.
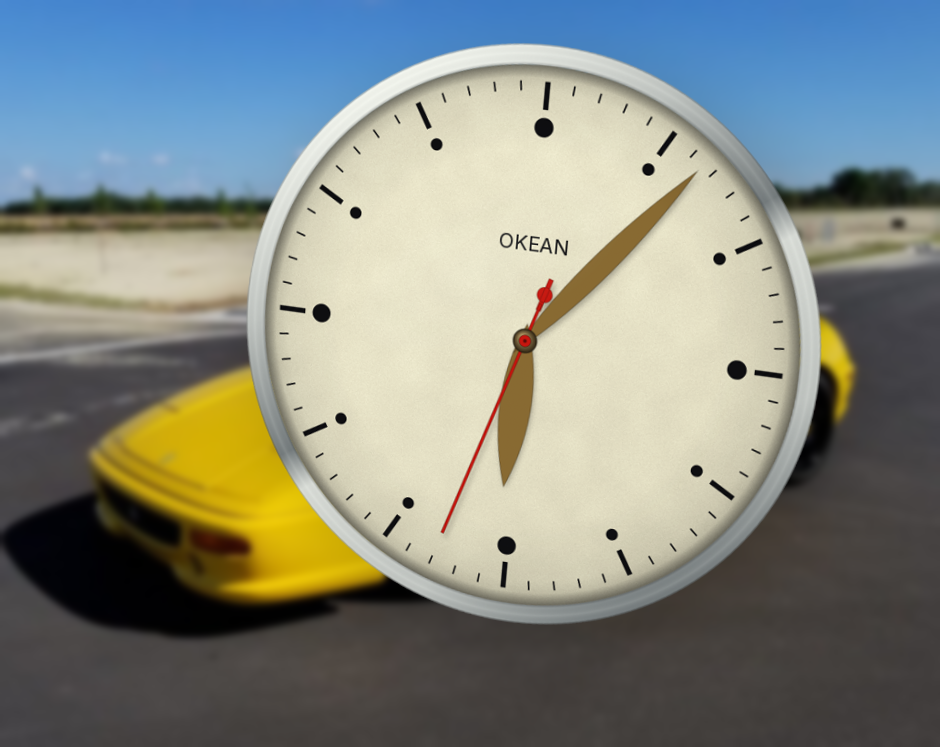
6:06:33
